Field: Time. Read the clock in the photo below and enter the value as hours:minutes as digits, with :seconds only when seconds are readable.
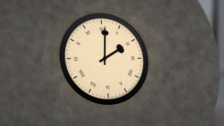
2:01
